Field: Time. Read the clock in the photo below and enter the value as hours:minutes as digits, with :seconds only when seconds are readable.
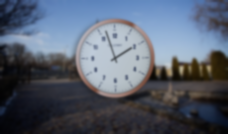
1:57
